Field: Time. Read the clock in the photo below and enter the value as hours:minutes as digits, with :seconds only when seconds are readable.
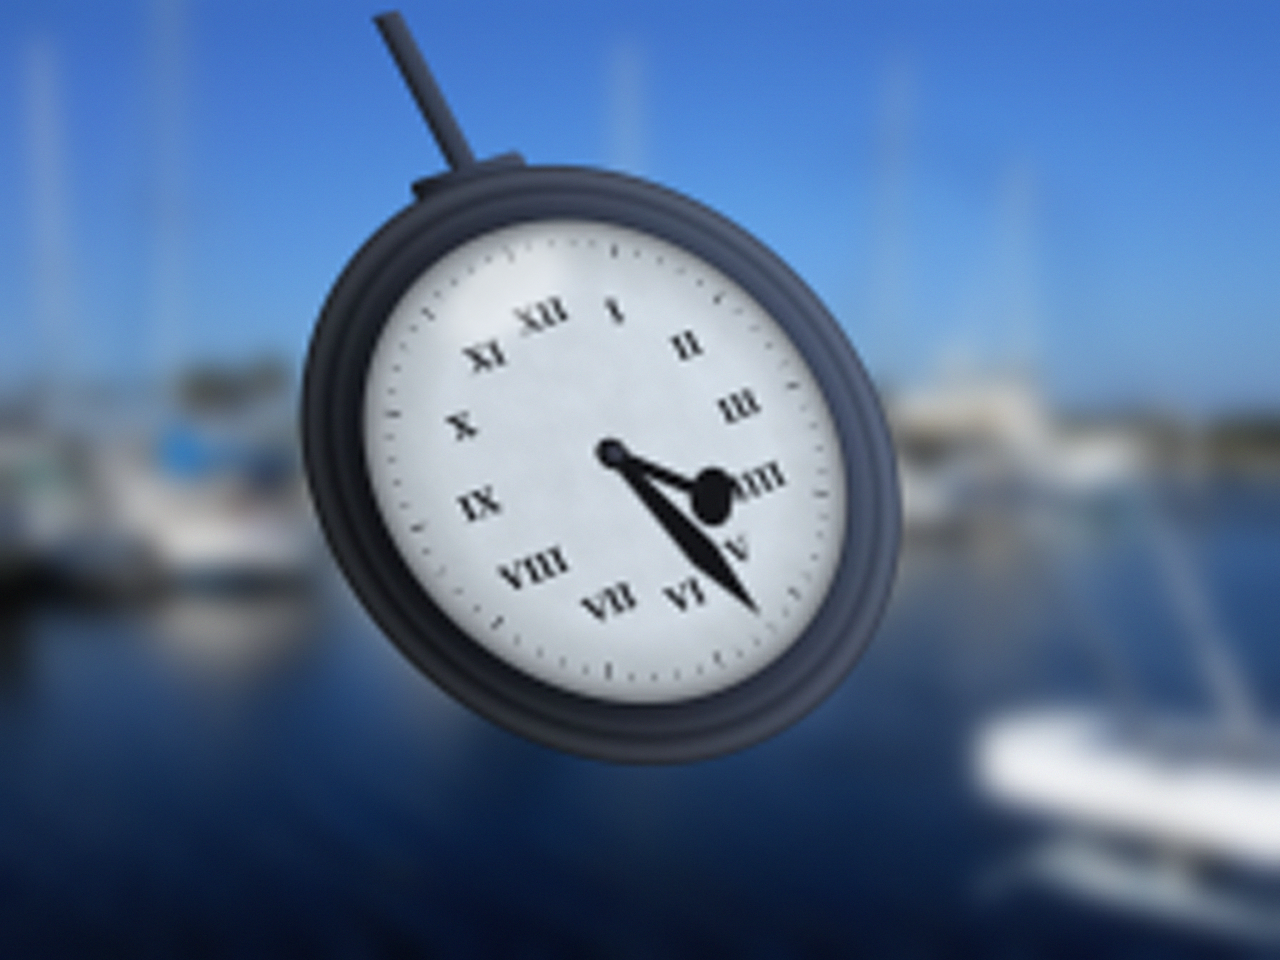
4:27
